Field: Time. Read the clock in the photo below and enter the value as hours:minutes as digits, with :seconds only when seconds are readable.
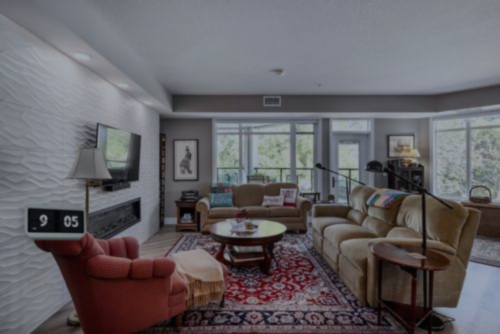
9:05
